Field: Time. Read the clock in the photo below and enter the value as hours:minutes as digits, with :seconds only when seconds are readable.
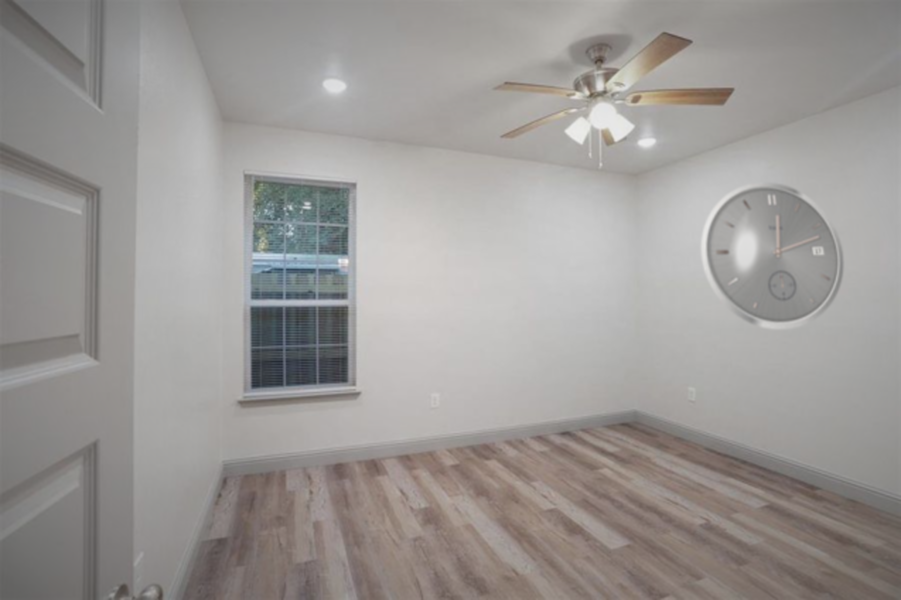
12:12
